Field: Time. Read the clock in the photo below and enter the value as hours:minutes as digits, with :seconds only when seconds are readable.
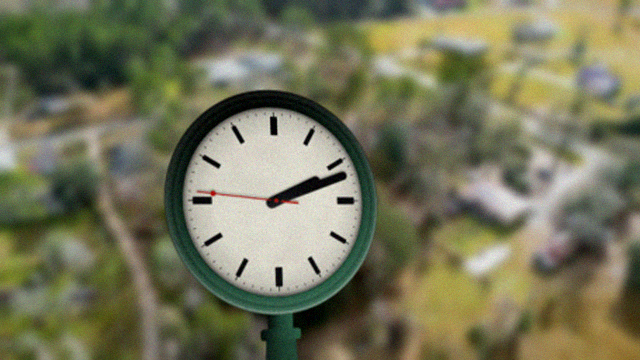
2:11:46
